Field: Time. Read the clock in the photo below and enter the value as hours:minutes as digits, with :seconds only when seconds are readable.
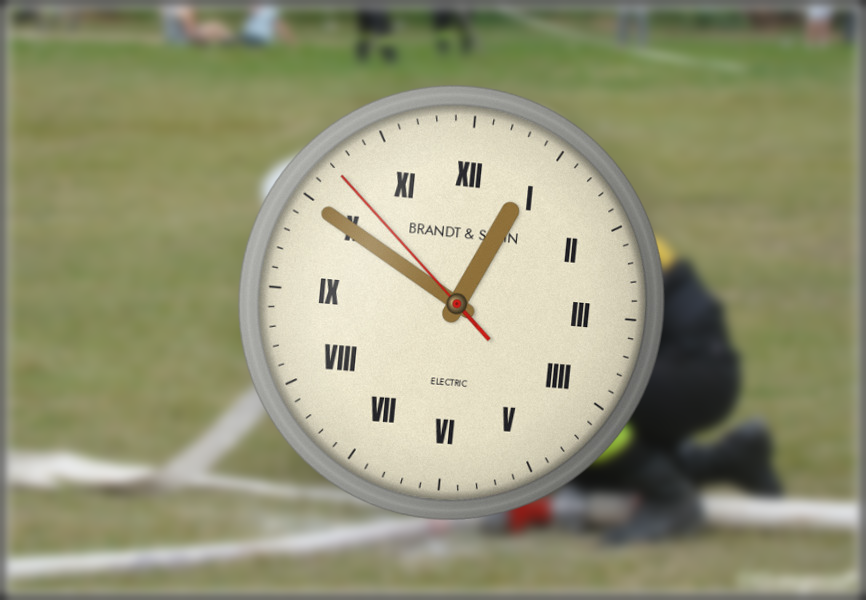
12:49:52
